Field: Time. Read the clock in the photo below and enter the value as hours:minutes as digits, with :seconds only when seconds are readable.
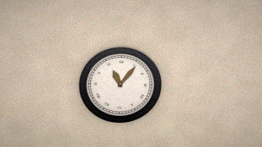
11:06
